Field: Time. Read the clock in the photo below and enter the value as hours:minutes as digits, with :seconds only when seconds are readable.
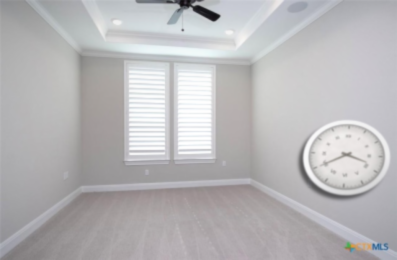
3:40
